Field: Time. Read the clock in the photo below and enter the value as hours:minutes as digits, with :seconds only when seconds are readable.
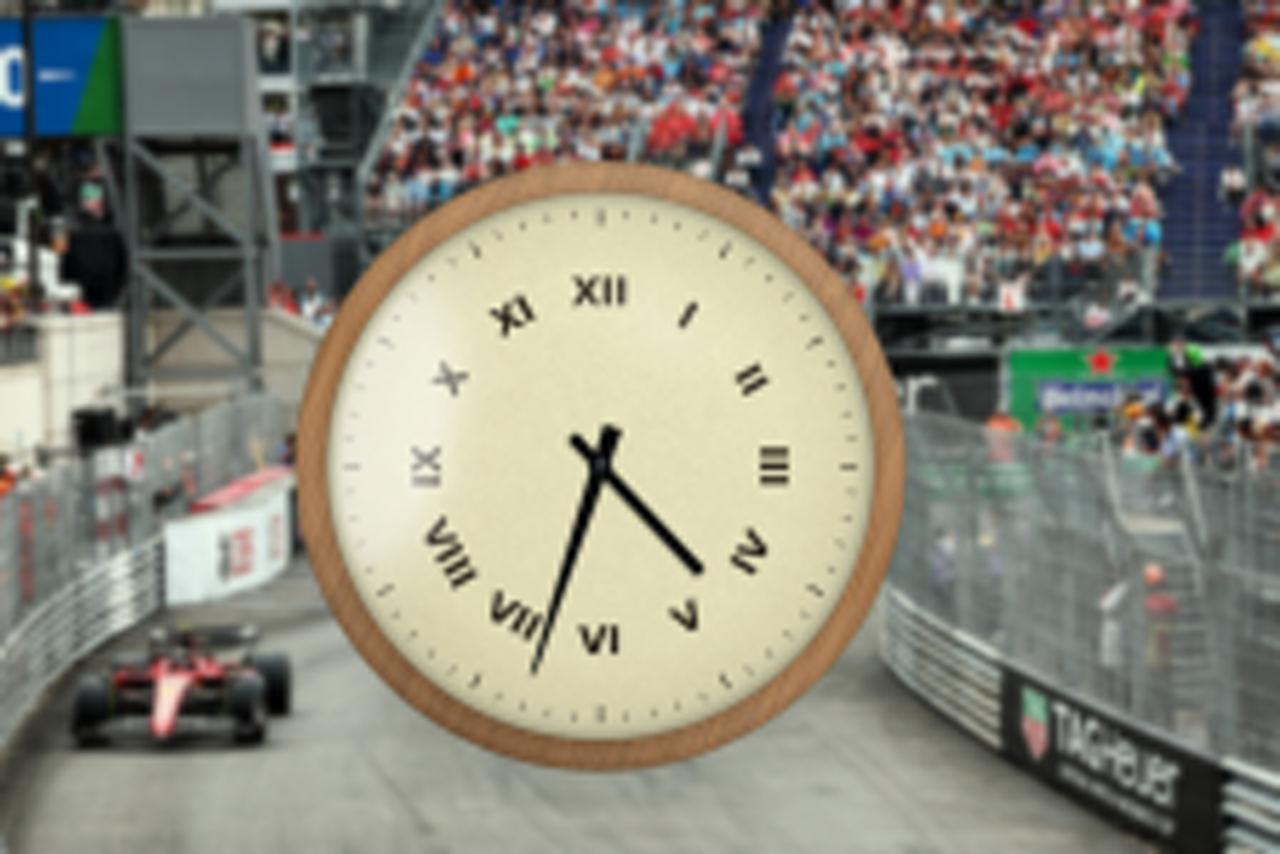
4:33
